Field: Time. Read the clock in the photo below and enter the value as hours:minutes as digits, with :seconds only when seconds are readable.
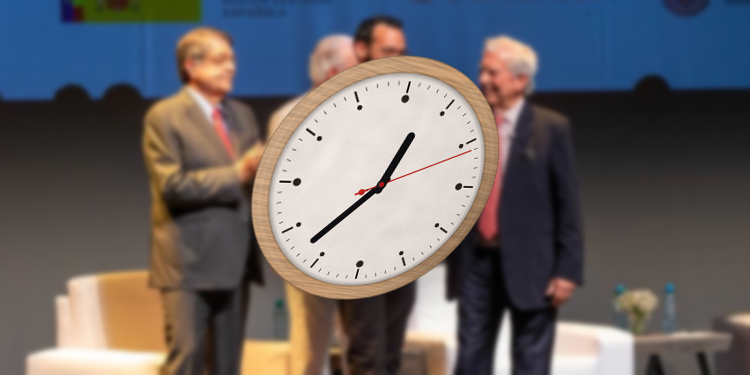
12:37:11
